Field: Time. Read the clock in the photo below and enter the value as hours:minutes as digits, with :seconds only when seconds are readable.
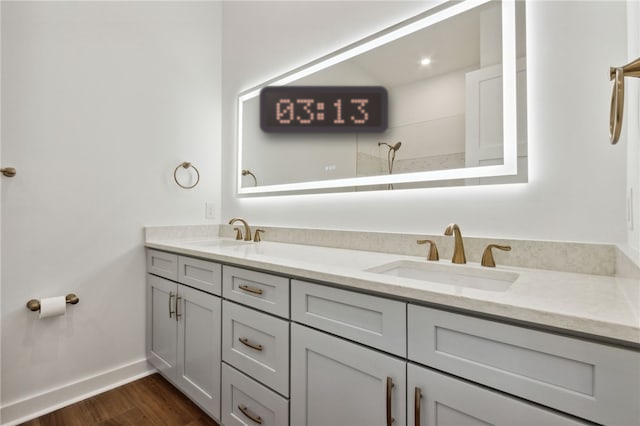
3:13
